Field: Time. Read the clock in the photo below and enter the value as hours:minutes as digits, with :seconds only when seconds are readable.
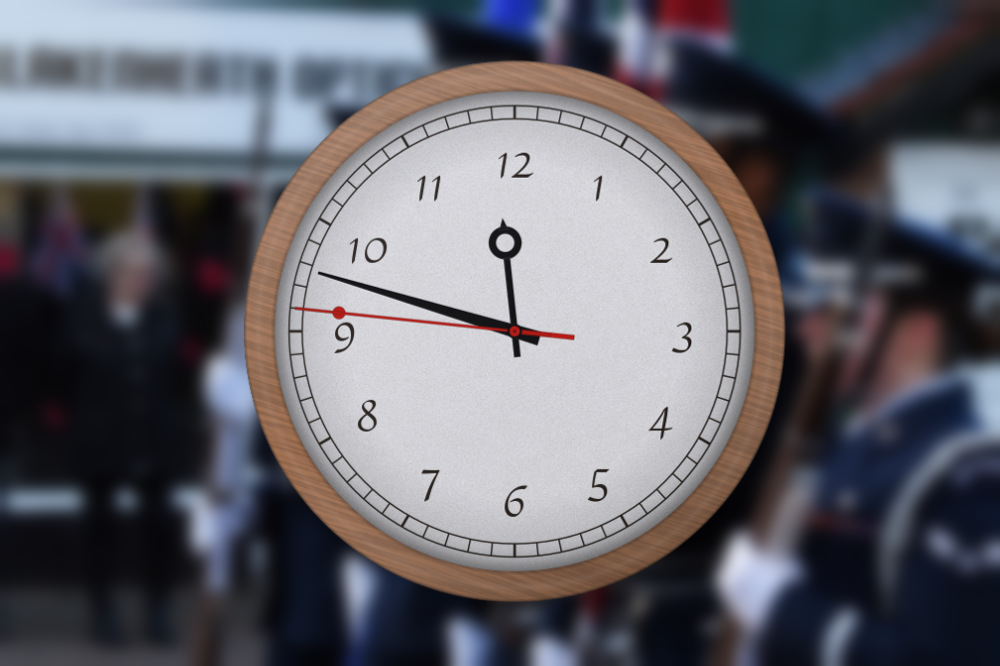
11:47:46
